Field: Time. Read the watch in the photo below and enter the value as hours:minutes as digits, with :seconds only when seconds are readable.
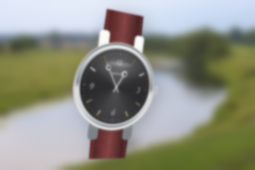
12:55
